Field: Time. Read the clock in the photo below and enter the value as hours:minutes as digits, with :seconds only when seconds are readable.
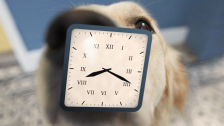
8:19
